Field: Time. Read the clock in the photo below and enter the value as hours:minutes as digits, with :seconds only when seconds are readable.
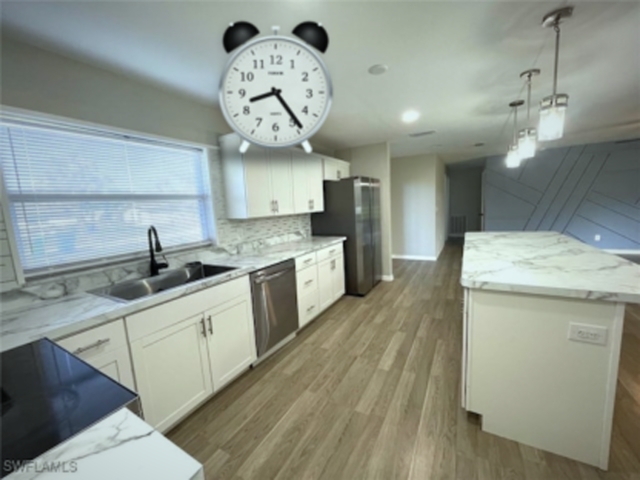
8:24
